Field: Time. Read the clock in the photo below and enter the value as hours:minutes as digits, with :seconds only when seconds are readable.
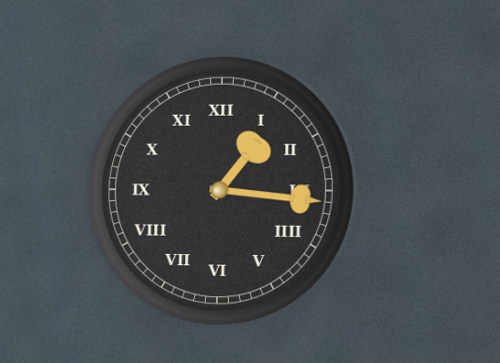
1:16
